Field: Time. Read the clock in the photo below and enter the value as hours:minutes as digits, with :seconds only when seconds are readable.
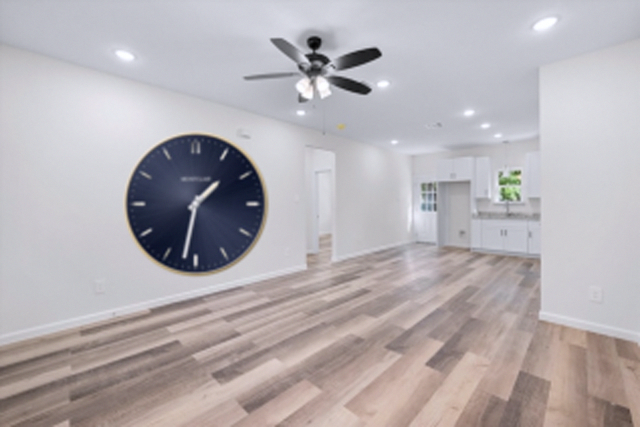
1:32
